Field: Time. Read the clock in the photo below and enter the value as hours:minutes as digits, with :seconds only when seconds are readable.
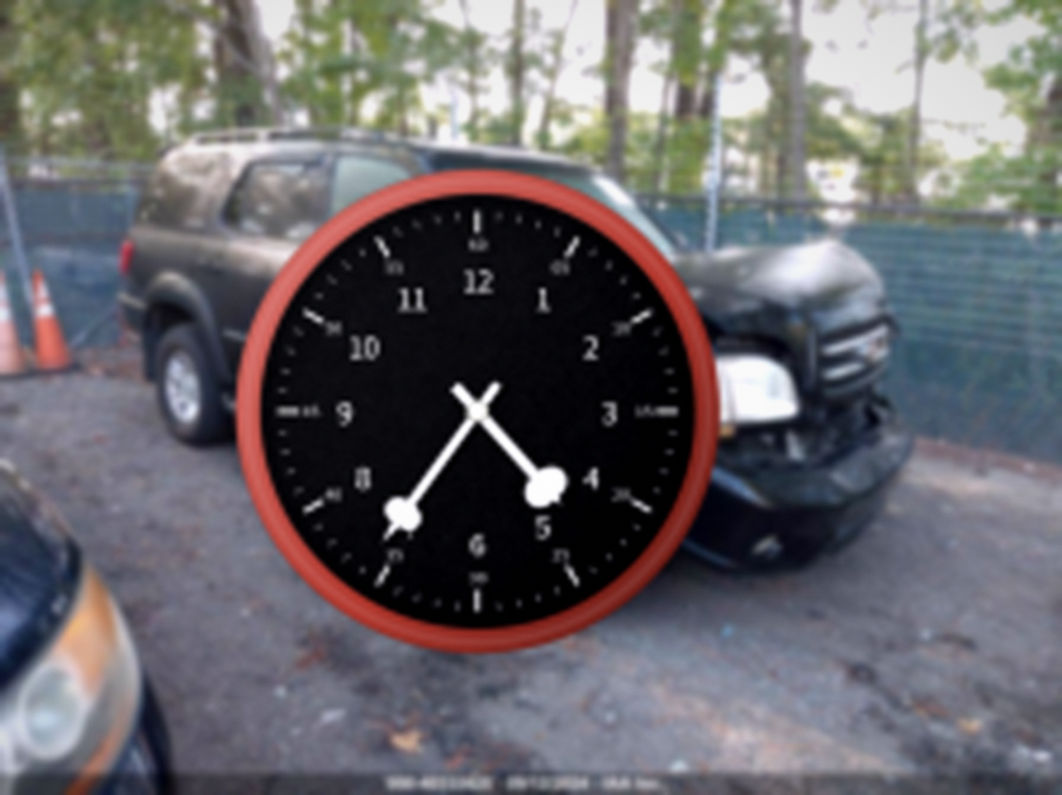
4:36
